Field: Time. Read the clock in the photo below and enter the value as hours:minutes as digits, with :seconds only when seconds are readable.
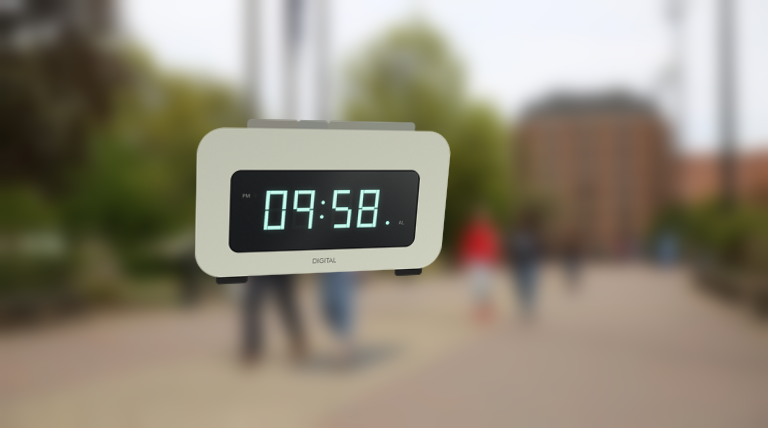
9:58
